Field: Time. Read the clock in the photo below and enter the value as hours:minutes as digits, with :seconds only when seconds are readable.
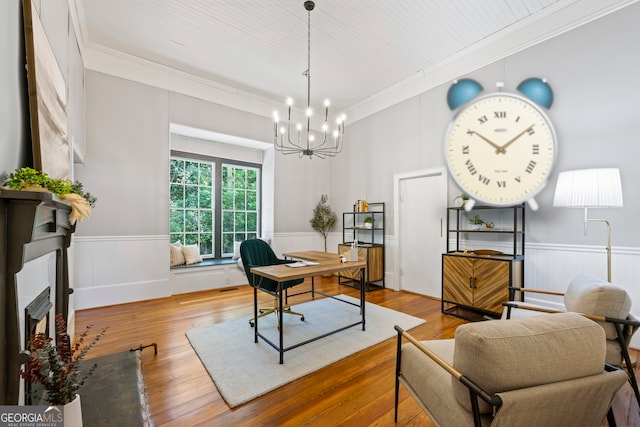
10:09
